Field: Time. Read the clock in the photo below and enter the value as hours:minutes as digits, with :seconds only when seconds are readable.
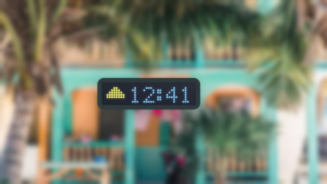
12:41
